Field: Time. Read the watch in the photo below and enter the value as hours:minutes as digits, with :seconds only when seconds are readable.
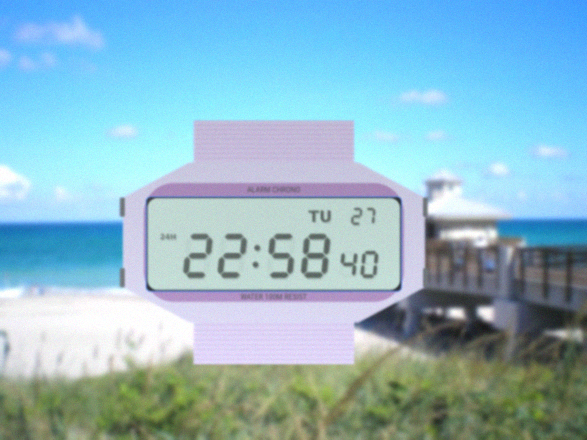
22:58:40
